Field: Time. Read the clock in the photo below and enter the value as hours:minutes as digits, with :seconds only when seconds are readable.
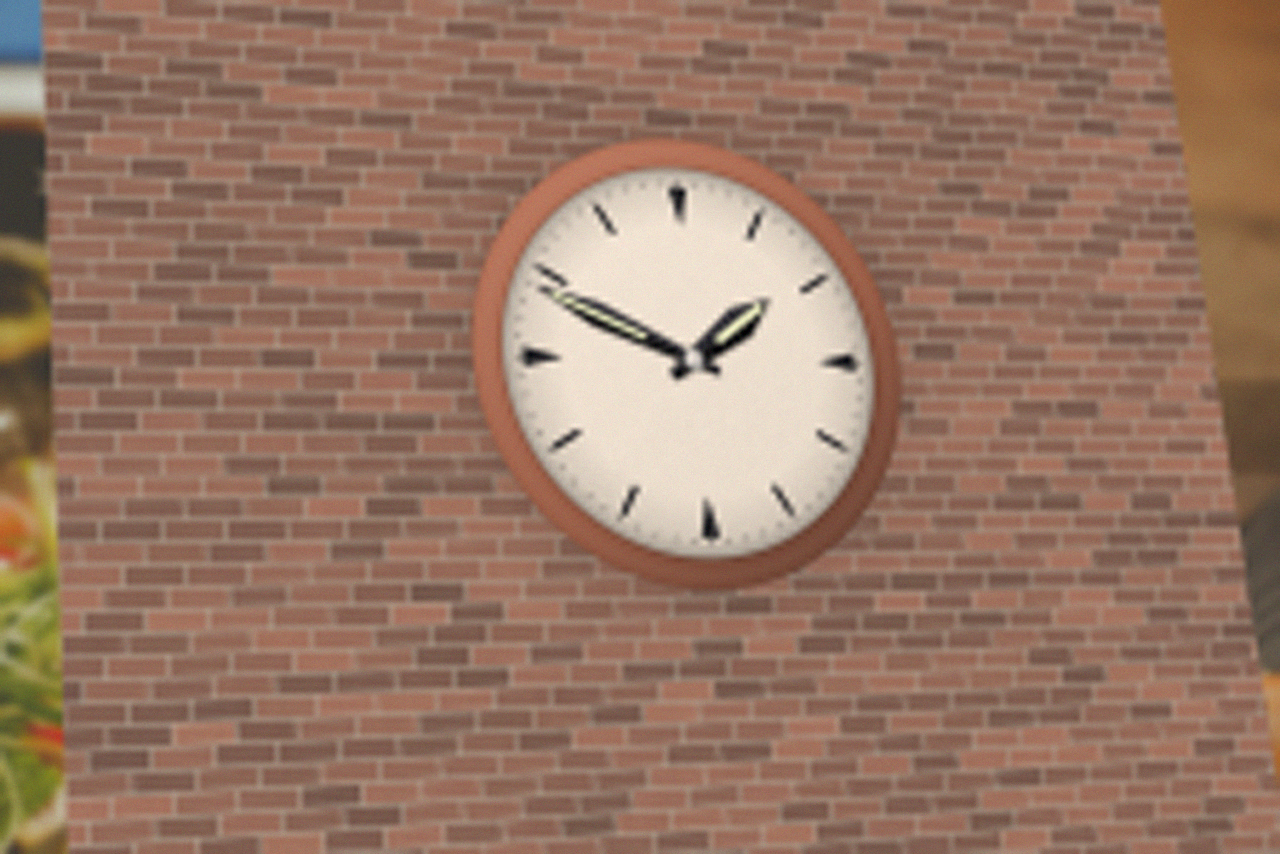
1:49
